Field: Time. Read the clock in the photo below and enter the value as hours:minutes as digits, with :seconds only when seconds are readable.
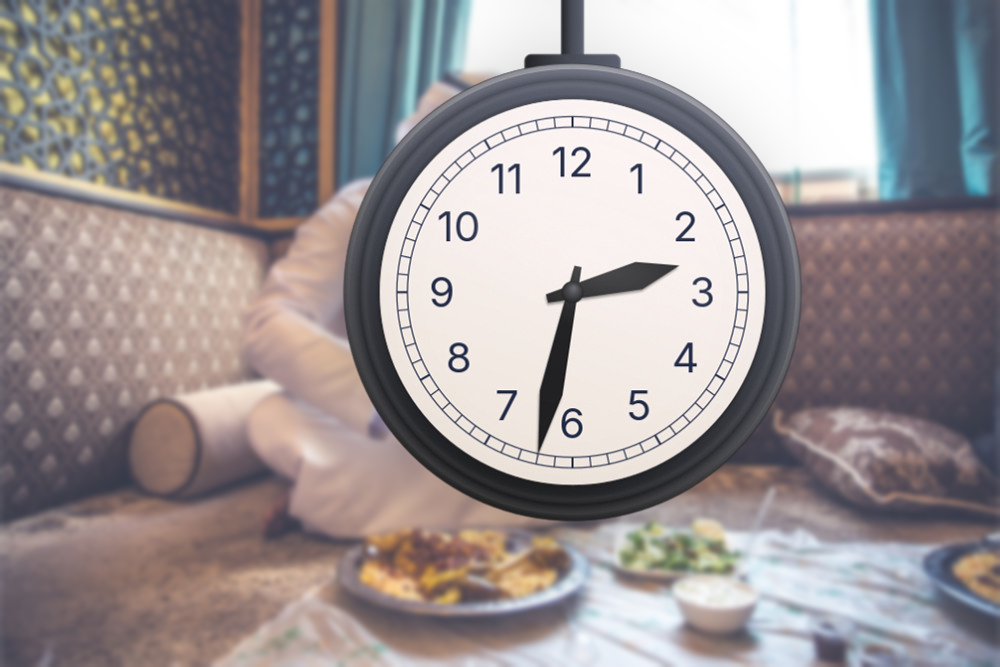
2:32
